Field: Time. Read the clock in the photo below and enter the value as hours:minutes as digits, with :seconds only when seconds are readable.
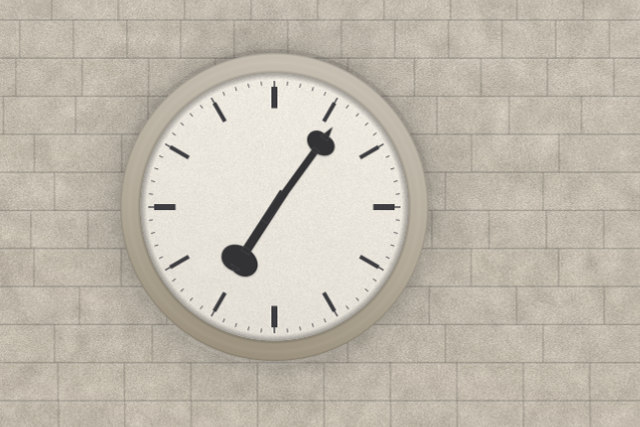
7:06
